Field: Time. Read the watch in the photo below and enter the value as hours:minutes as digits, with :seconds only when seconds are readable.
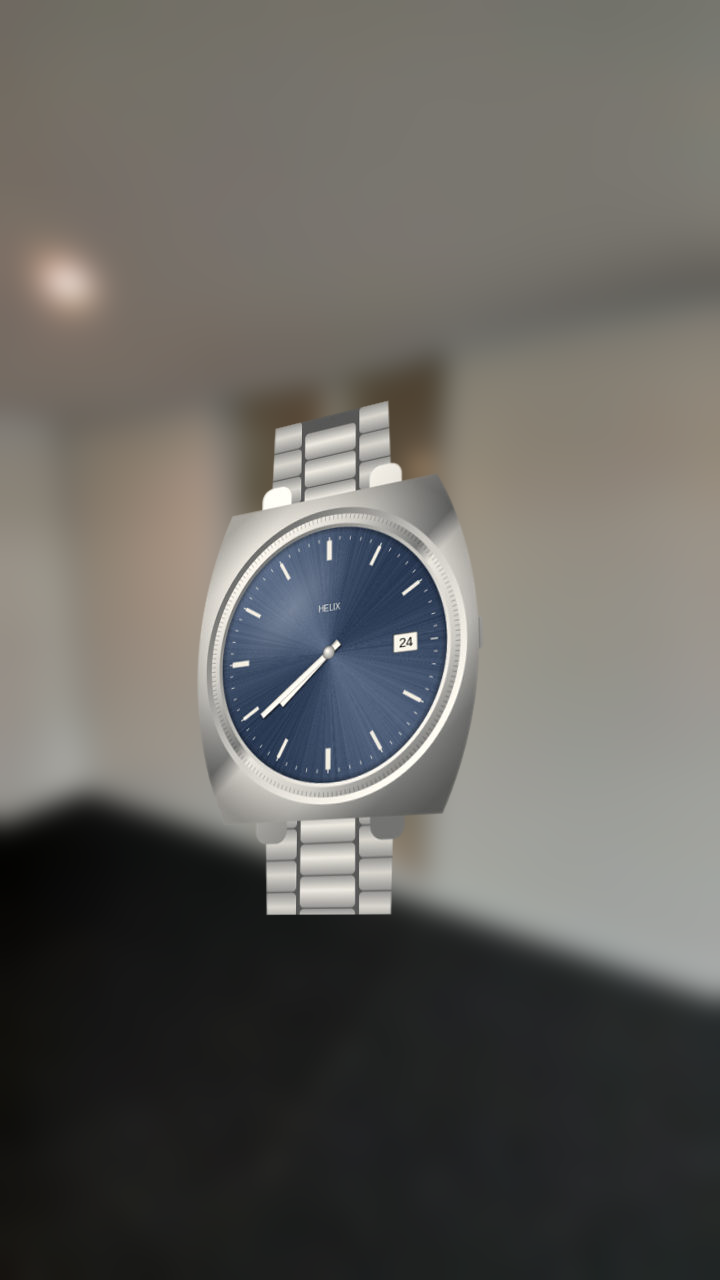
7:39
